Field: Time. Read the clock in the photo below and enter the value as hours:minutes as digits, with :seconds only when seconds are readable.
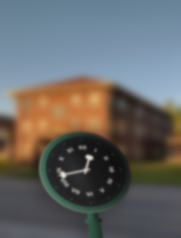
12:43
